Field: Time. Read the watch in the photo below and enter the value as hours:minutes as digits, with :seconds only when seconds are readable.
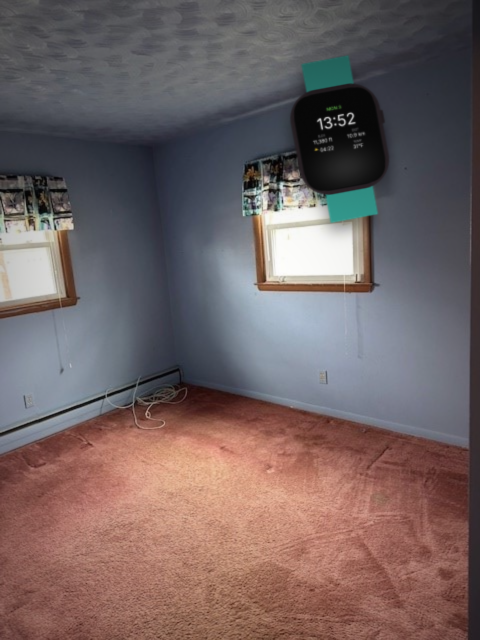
13:52
